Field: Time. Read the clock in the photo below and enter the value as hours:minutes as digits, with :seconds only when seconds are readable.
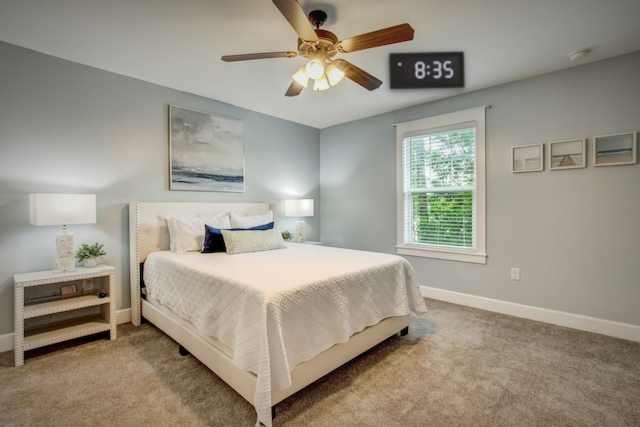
8:35
